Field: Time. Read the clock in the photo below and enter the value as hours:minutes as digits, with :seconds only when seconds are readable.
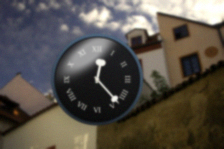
12:23
